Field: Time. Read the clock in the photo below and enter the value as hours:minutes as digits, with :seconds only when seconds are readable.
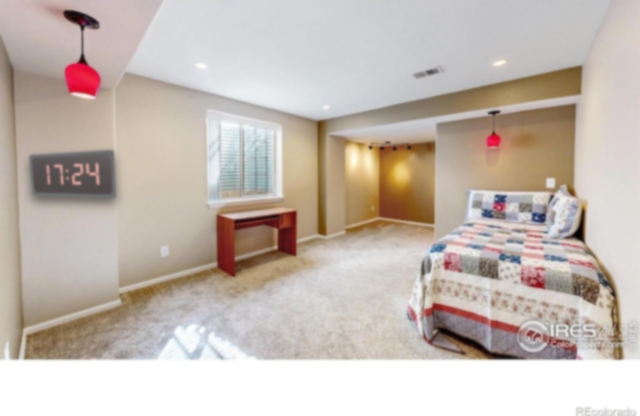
17:24
